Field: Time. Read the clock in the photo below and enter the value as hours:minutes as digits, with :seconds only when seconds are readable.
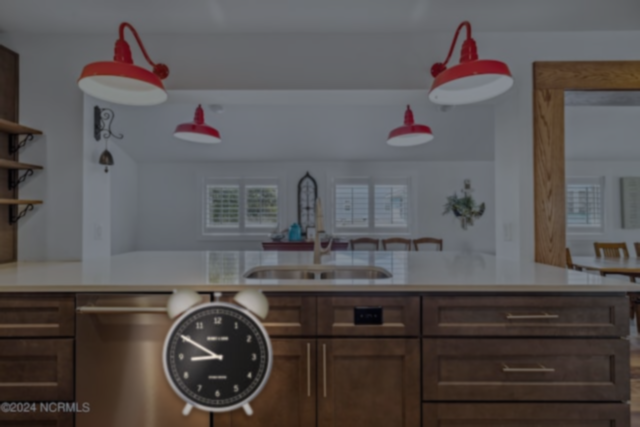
8:50
